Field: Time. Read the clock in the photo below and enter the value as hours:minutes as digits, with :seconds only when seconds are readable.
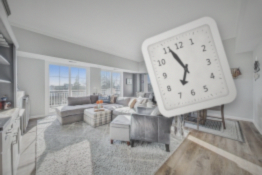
6:56
